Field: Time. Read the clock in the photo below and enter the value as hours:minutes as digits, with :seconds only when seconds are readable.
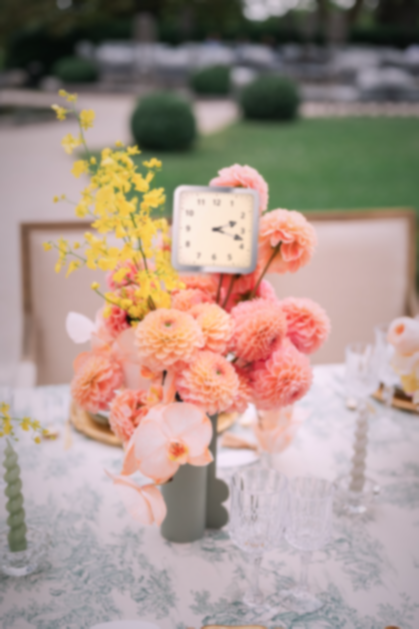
2:18
